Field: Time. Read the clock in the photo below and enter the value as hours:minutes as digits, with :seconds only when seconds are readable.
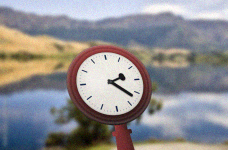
2:22
